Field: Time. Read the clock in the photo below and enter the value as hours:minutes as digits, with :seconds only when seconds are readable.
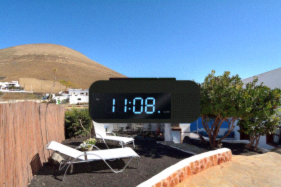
11:08
